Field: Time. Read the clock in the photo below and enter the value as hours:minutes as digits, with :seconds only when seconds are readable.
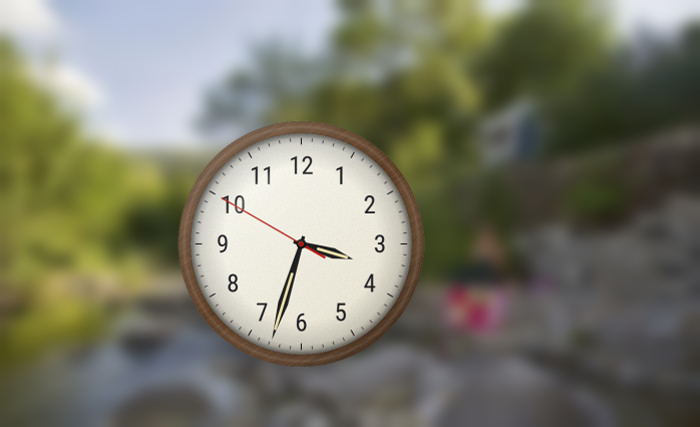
3:32:50
